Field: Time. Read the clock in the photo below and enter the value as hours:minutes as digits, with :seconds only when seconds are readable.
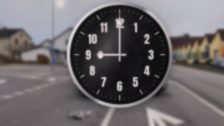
9:00
